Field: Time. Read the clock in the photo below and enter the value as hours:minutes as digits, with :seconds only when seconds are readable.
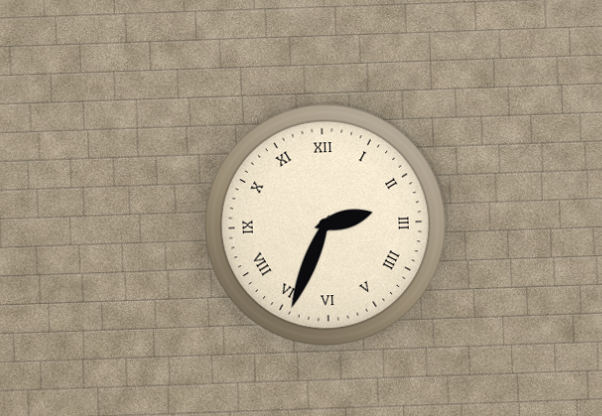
2:34
